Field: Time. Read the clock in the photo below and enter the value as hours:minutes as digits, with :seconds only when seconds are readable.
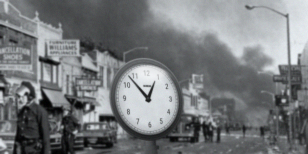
12:53
